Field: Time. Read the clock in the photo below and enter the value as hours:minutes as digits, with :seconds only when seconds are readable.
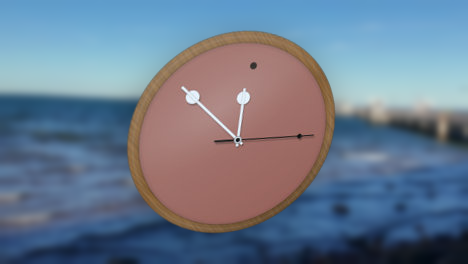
11:51:14
